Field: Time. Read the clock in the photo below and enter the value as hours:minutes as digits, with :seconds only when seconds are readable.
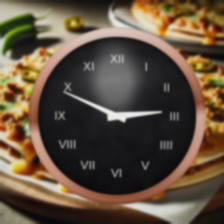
2:49
